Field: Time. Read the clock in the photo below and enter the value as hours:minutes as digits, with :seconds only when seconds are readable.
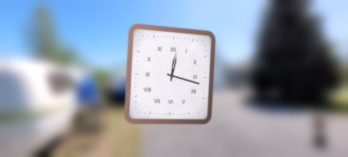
12:17
